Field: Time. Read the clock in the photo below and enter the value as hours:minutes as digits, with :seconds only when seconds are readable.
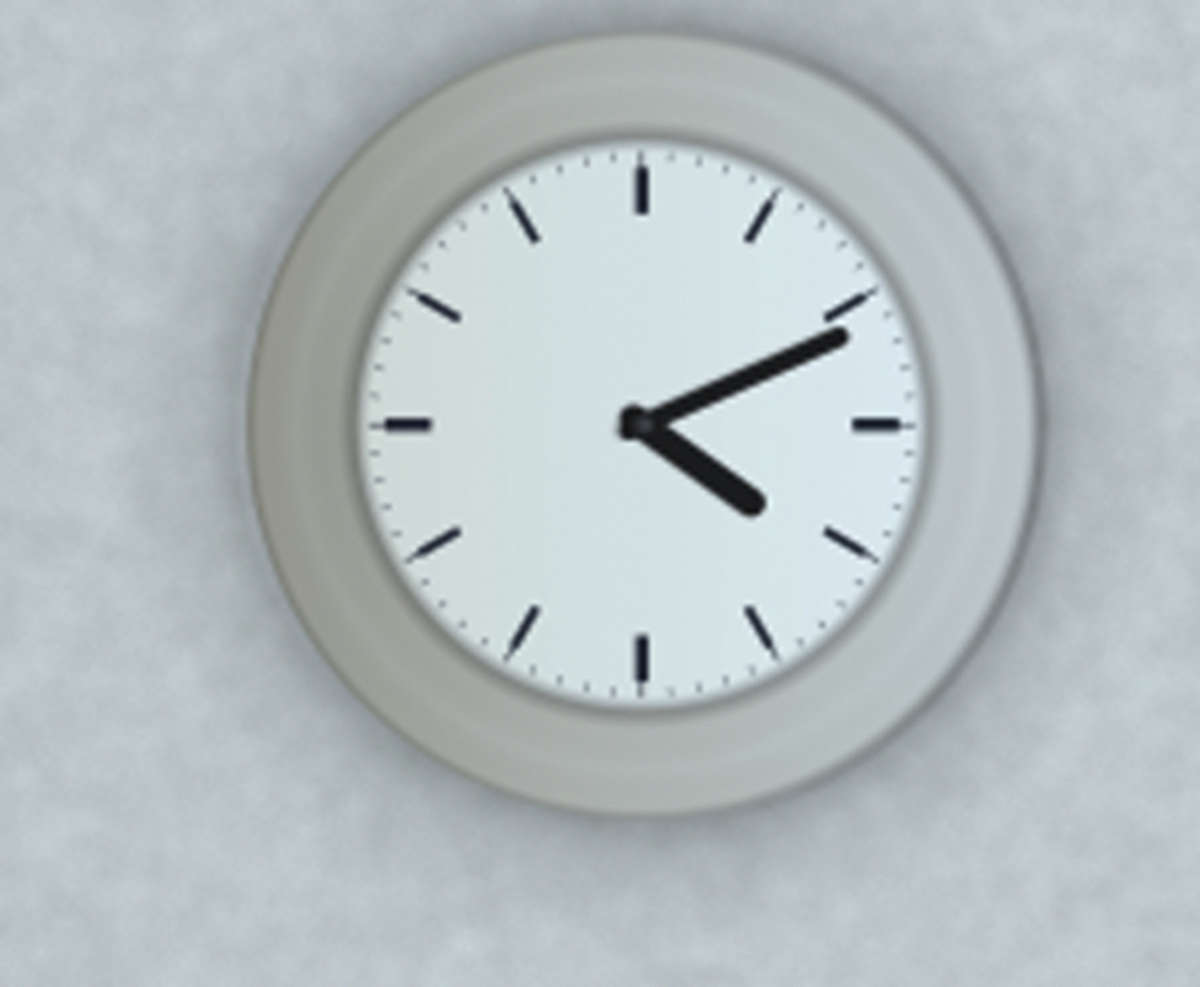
4:11
